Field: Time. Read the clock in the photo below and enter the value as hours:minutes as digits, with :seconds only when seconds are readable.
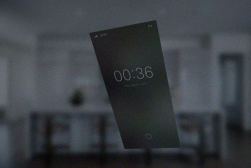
0:36
